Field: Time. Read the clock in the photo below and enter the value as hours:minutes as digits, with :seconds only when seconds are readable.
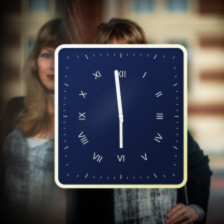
5:59
